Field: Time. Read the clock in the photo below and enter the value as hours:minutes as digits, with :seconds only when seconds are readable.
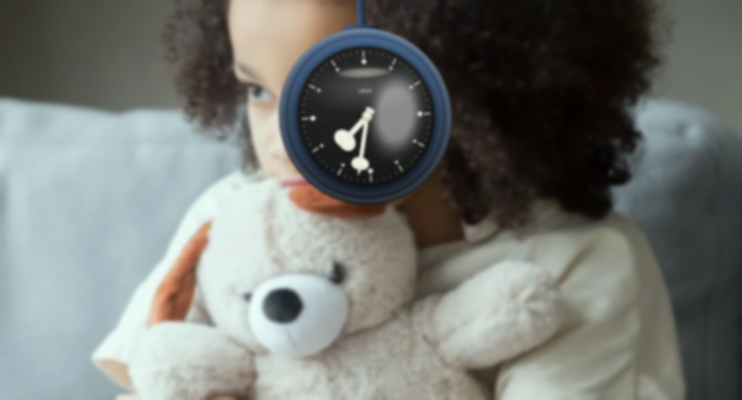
7:32
